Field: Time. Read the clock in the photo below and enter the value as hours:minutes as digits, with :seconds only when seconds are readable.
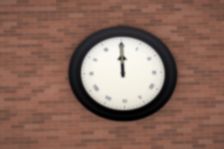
12:00
